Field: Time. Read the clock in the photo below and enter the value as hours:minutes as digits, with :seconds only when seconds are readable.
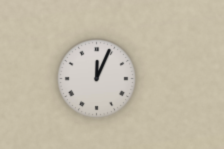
12:04
